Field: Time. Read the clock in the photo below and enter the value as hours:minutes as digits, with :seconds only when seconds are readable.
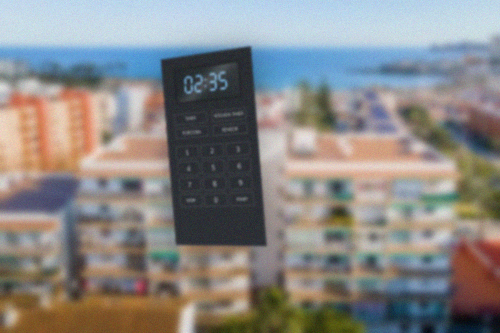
2:35
